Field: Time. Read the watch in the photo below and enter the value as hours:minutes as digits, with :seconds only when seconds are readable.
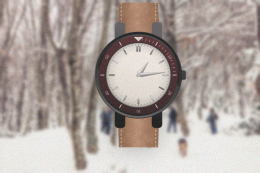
1:14
